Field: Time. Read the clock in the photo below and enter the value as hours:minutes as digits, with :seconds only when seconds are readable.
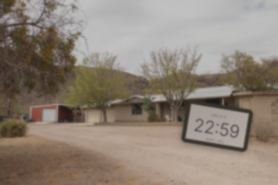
22:59
